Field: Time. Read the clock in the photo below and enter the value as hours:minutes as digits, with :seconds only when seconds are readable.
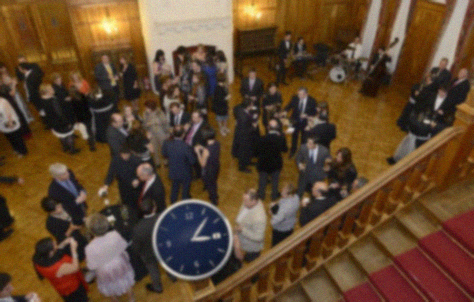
3:07
